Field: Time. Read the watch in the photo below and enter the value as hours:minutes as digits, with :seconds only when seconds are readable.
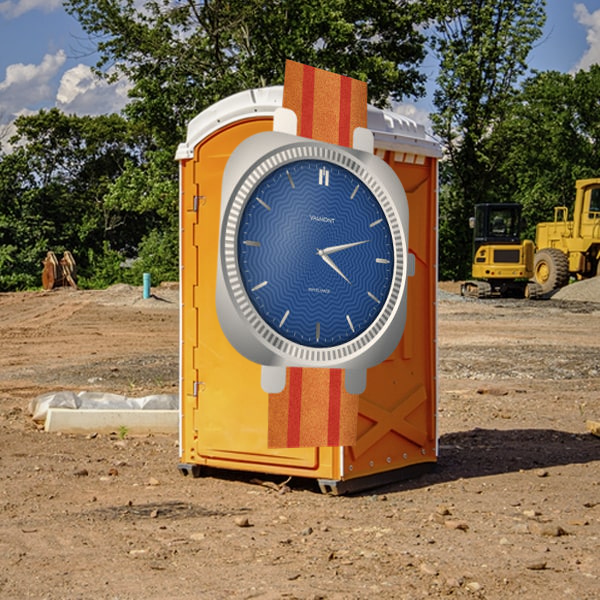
4:12
